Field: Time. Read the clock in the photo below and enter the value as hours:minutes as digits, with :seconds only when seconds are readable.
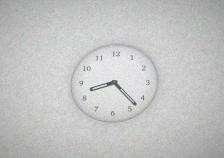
8:23
